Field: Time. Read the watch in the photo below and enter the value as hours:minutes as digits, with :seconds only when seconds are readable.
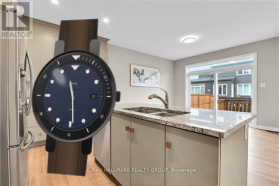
11:29
